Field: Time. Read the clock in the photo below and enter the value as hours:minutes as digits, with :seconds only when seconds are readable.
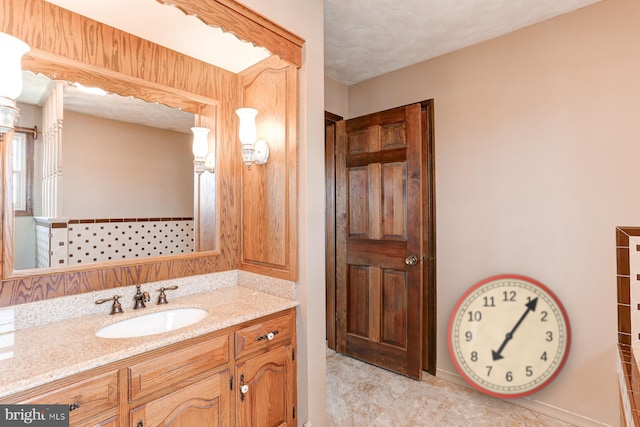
7:06
